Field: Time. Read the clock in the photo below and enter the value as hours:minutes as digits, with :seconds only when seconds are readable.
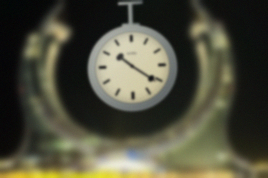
10:21
